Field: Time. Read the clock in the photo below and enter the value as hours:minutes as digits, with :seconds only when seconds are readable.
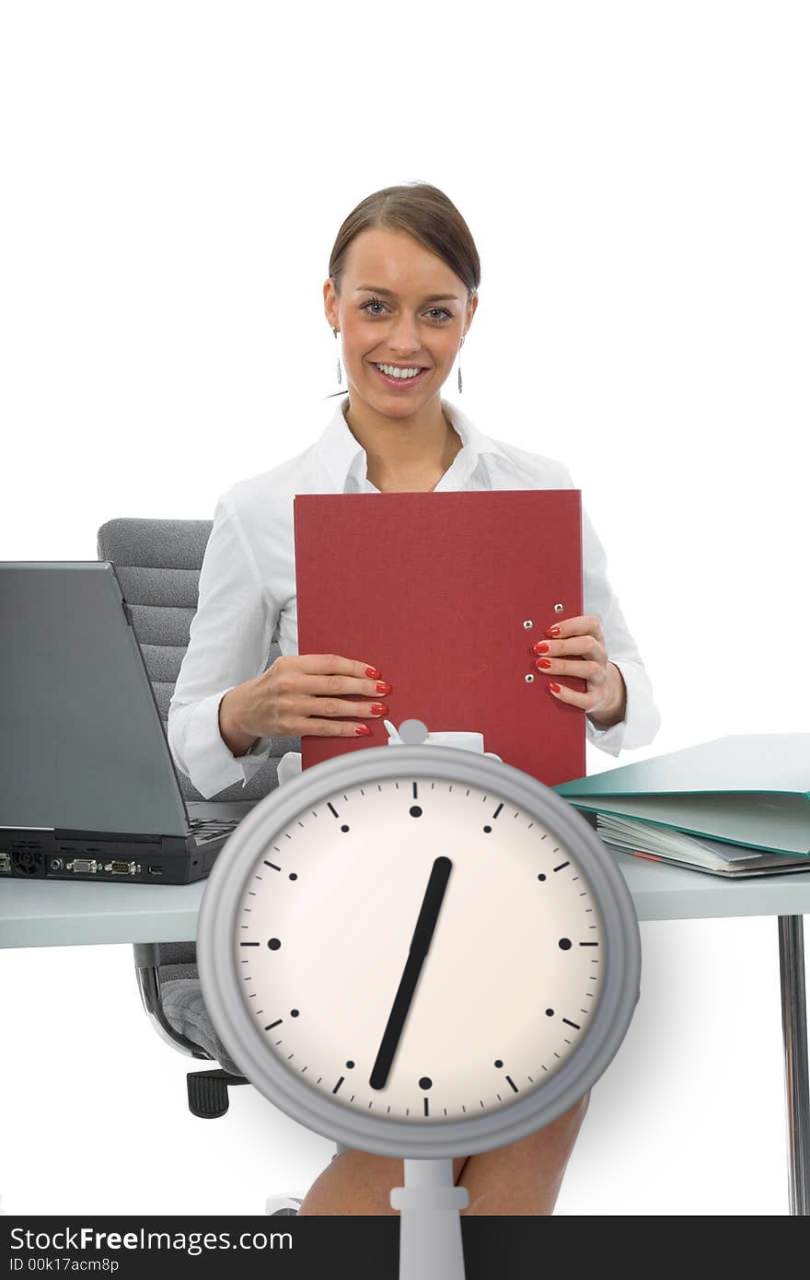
12:33
